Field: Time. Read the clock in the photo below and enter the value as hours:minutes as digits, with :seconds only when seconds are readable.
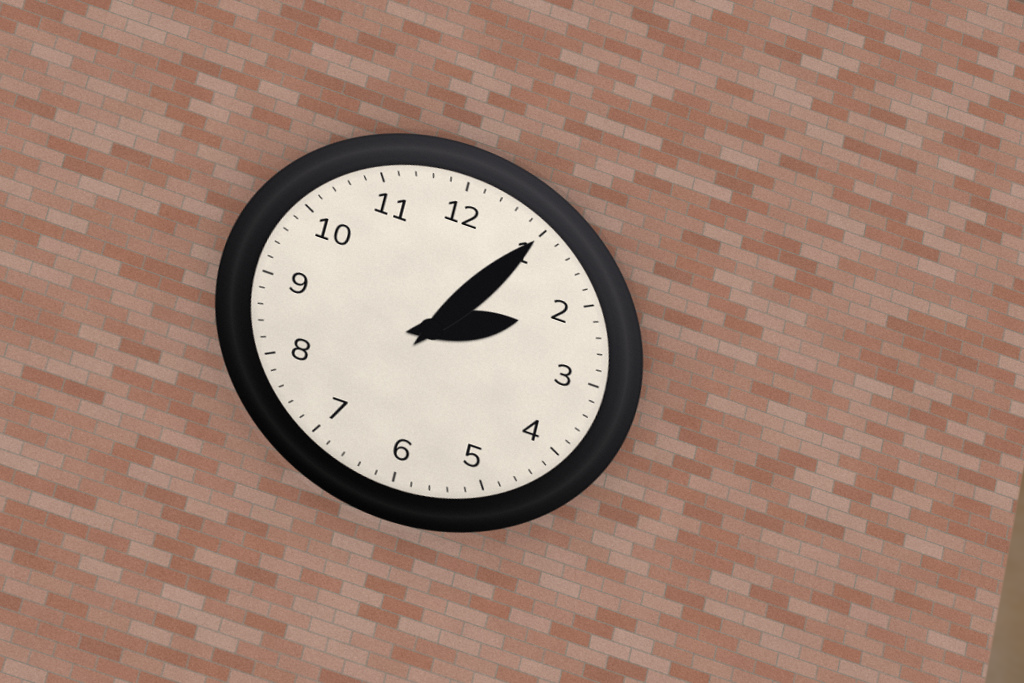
2:05
